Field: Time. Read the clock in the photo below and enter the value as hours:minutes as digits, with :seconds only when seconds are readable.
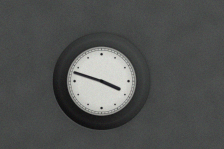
3:48
